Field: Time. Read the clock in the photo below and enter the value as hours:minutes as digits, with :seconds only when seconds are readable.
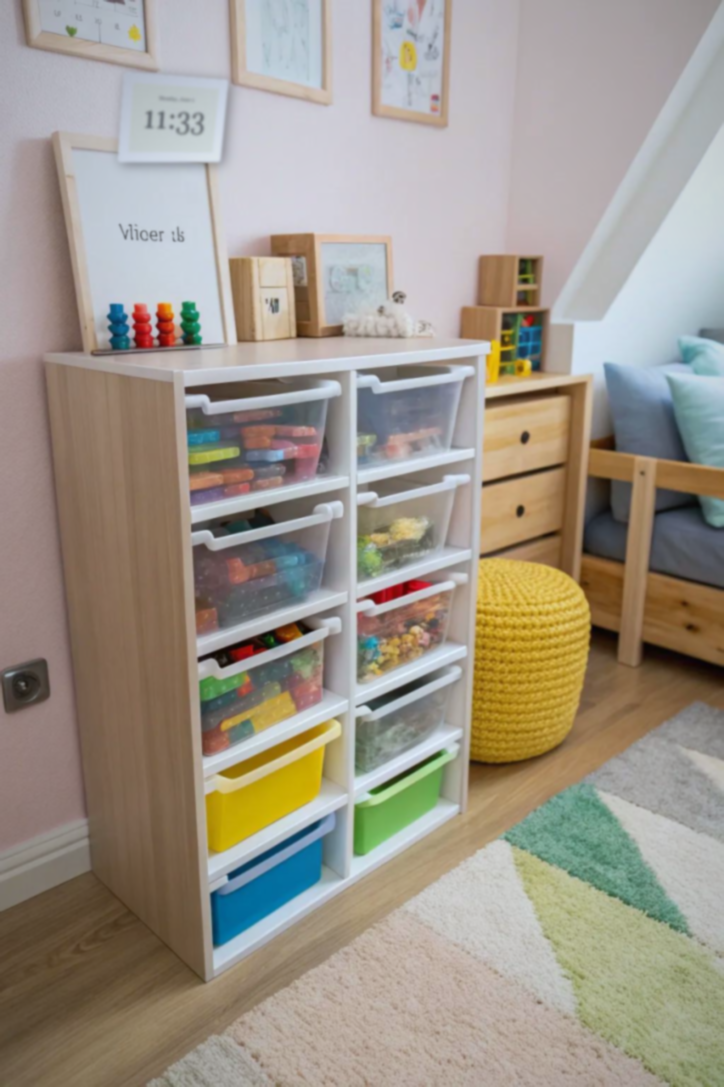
11:33
